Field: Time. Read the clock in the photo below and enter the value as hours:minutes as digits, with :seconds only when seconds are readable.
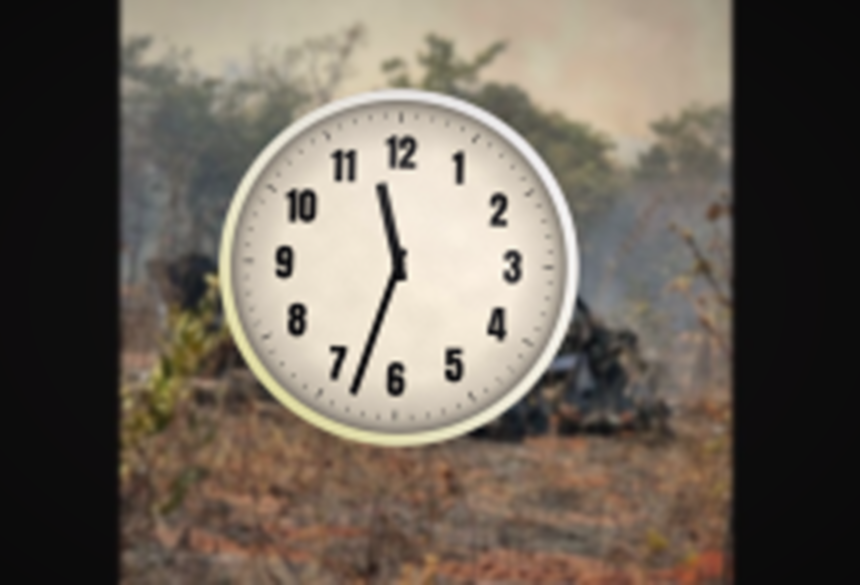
11:33
